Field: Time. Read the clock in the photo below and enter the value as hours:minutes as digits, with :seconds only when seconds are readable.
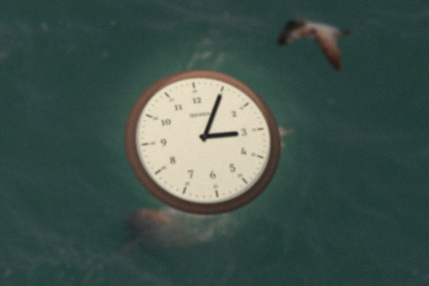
3:05
